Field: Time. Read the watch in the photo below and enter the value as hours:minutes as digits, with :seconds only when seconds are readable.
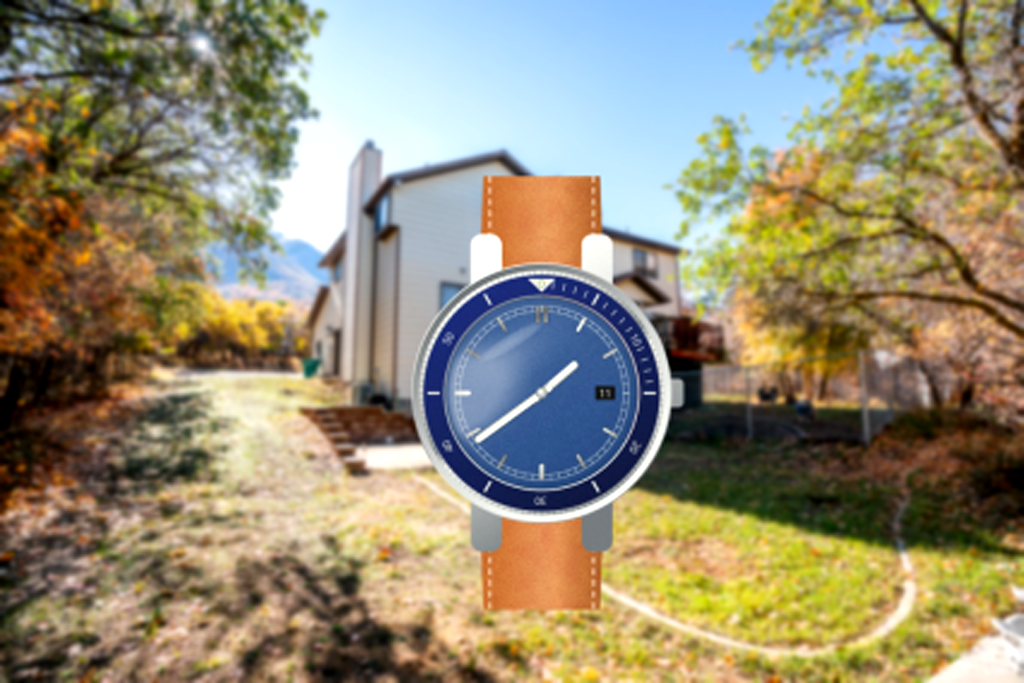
1:39
